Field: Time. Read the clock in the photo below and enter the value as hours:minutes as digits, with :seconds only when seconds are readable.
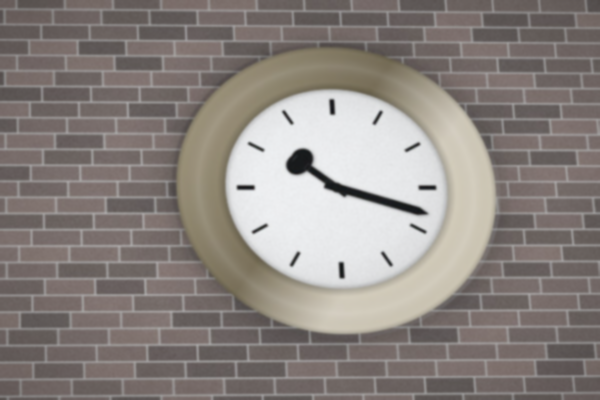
10:18
